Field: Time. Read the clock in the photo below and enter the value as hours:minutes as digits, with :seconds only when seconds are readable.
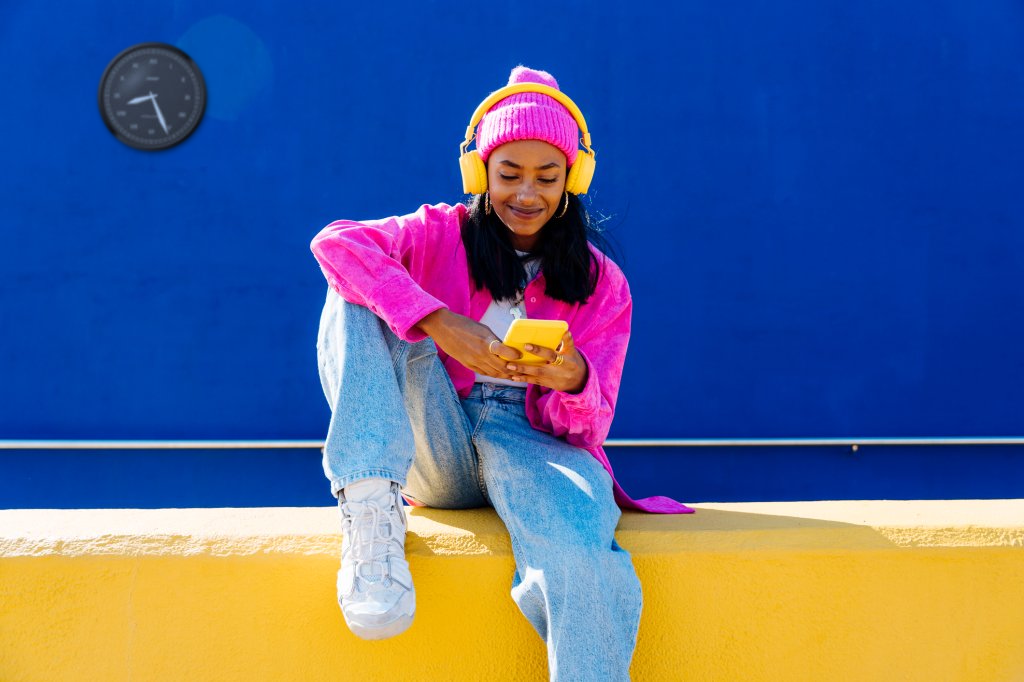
8:26
